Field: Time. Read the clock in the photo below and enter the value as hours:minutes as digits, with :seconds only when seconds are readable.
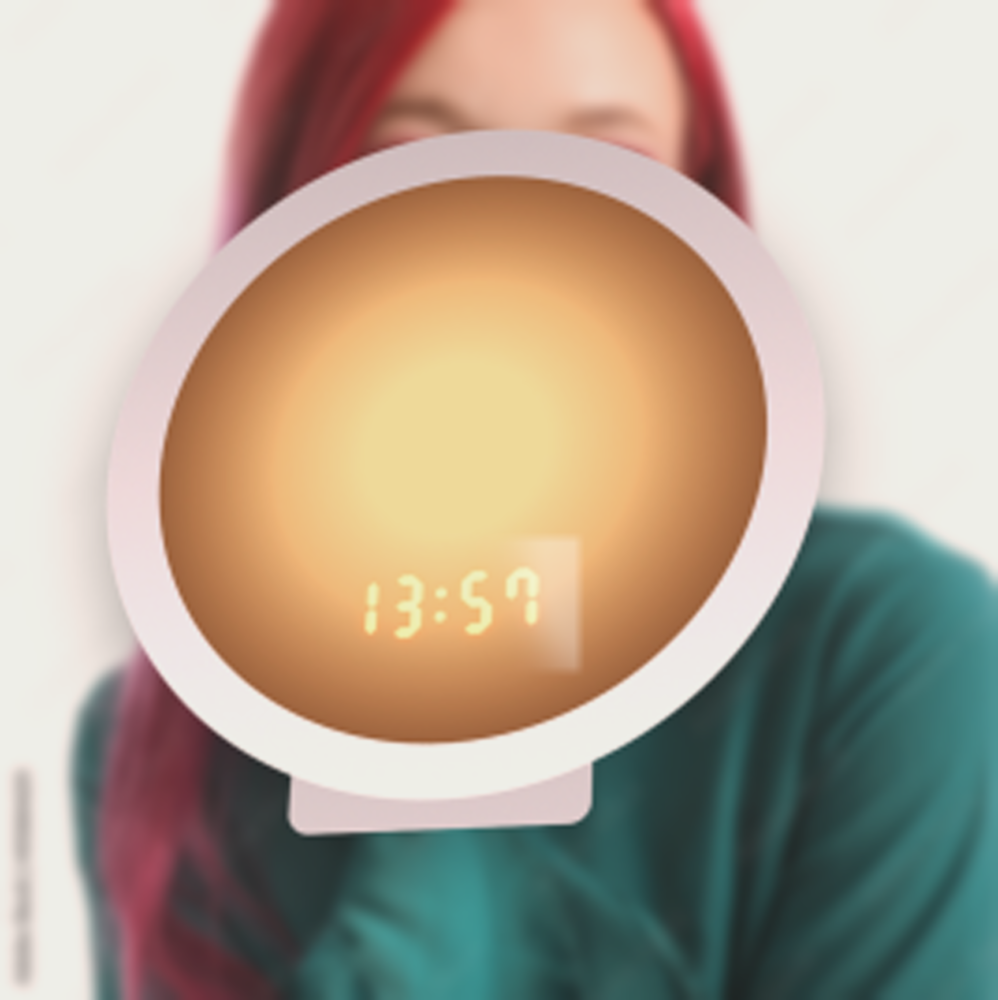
13:57
